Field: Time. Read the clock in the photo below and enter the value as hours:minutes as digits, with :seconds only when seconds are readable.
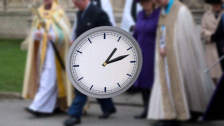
1:12
